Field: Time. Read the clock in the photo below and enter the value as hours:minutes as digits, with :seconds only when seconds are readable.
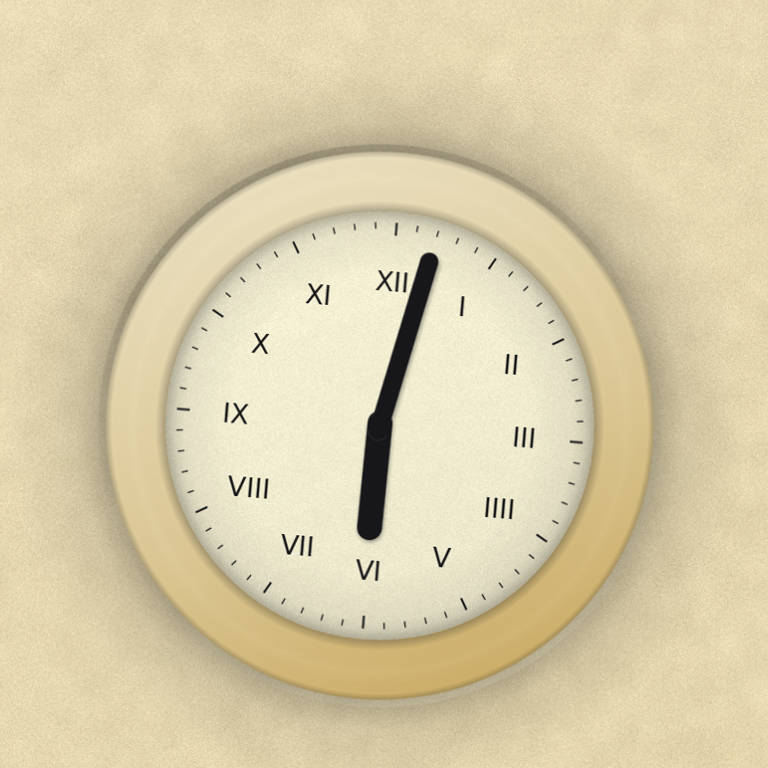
6:02
